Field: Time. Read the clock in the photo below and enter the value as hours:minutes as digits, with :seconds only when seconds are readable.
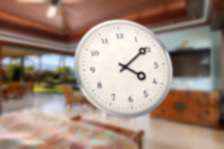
4:09
